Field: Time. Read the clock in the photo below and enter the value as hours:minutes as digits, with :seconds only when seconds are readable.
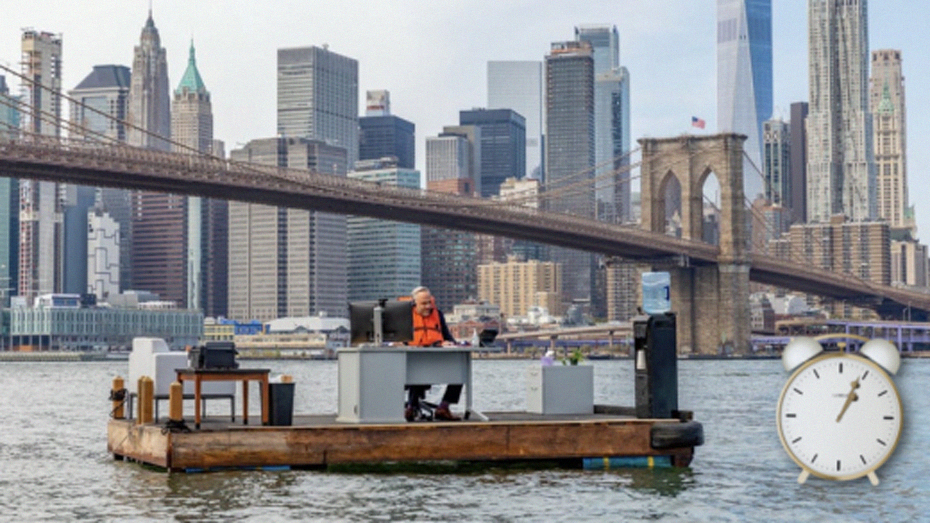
1:04
